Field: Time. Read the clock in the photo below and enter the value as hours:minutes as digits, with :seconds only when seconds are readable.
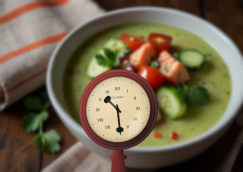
10:29
